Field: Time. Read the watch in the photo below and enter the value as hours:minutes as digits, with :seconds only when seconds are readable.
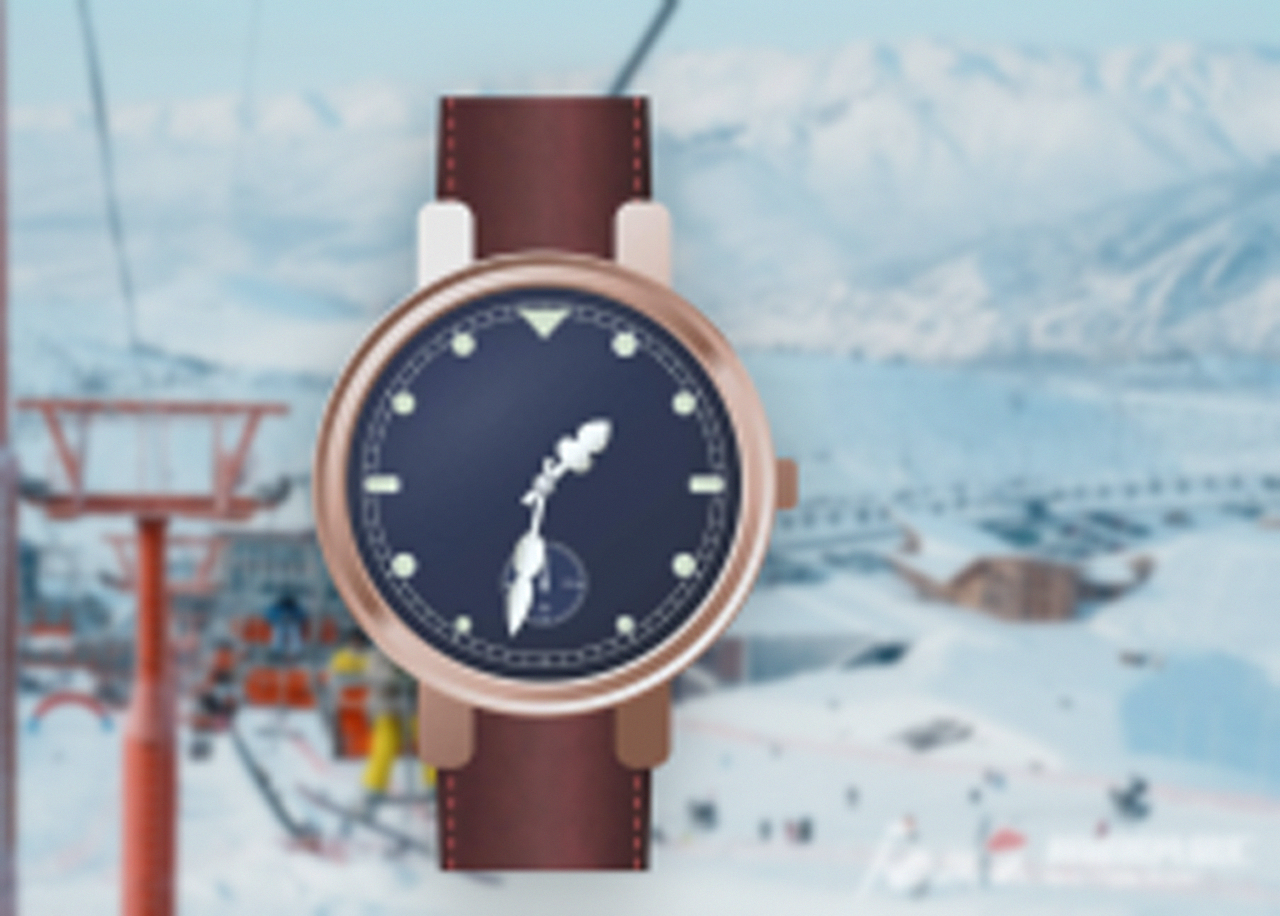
1:32
